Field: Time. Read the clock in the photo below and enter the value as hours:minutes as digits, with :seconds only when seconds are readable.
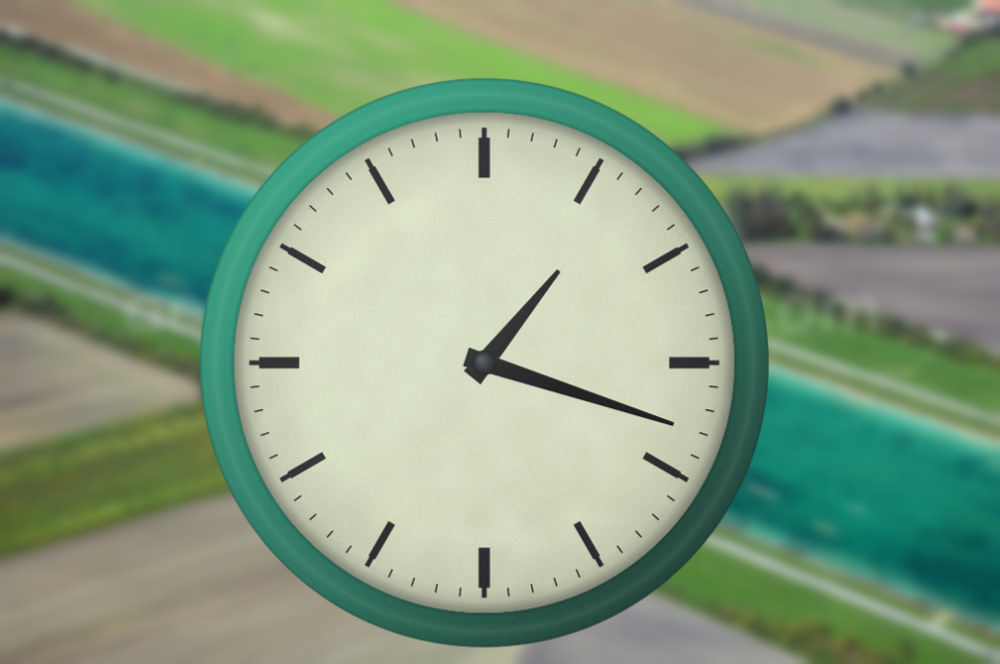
1:18
